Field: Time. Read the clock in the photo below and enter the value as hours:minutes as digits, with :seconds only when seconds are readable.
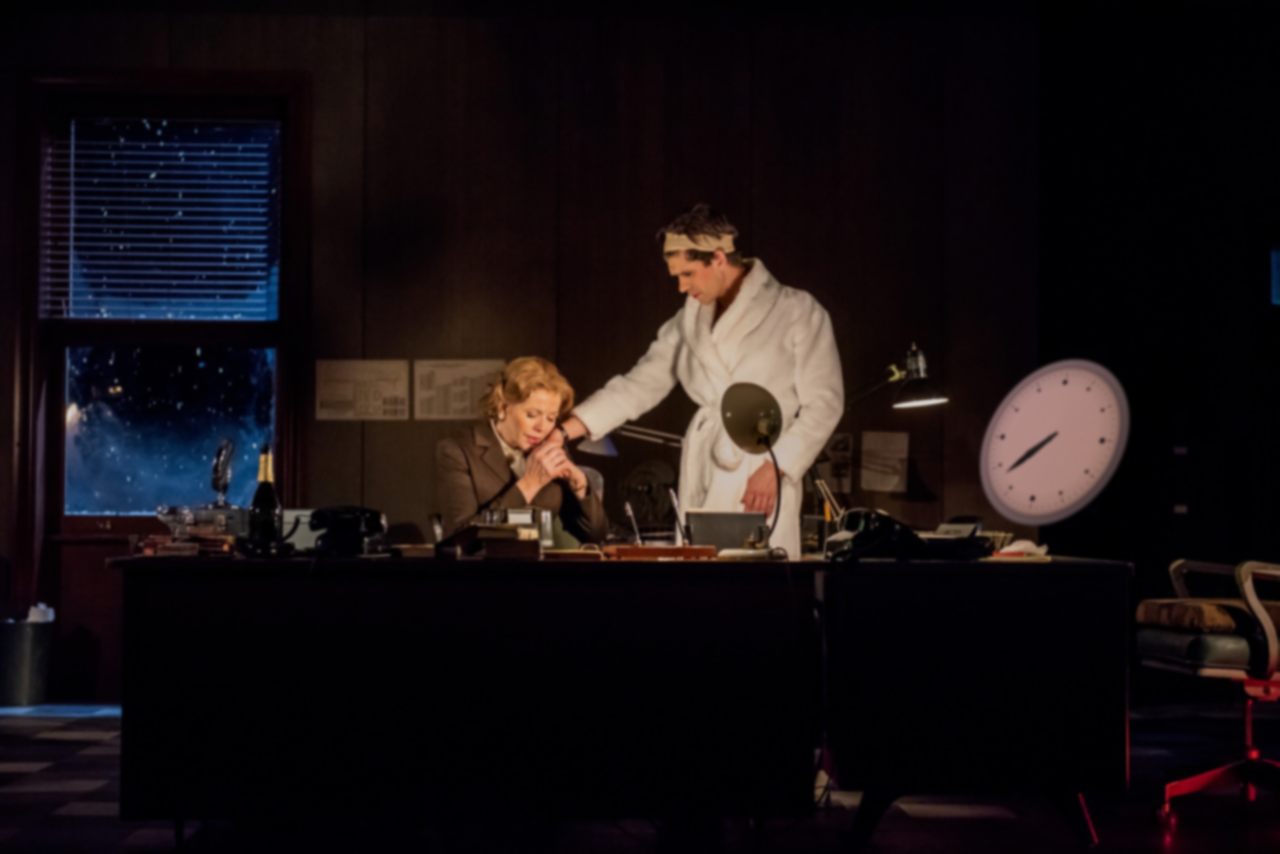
7:38
